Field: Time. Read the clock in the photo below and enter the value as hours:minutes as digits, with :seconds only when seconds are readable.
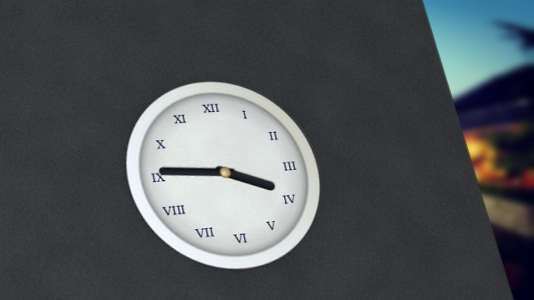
3:46
